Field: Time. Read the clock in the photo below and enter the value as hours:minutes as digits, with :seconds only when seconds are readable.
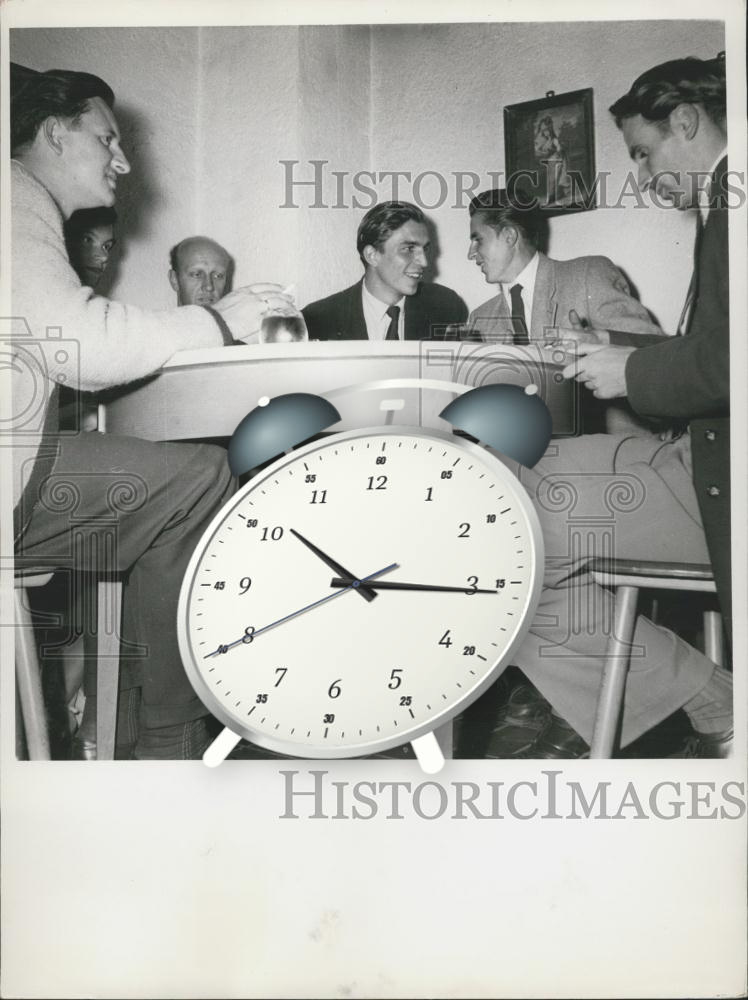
10:15:40
